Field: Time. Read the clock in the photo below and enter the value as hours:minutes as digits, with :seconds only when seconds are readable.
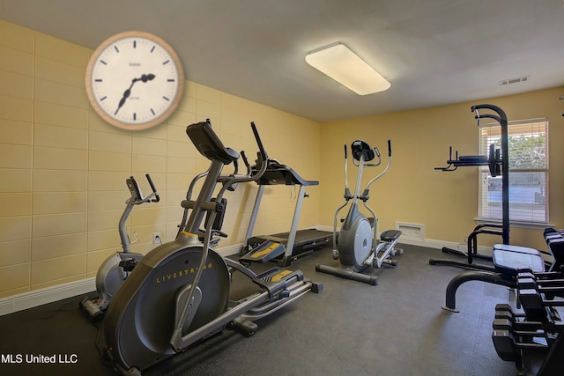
2:35
